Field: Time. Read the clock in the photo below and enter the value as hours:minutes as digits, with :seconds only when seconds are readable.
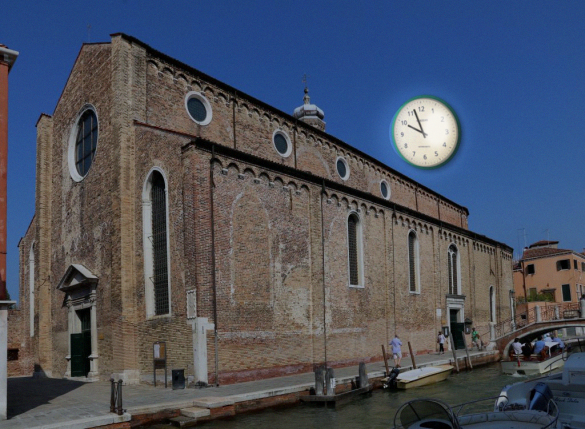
9:57
